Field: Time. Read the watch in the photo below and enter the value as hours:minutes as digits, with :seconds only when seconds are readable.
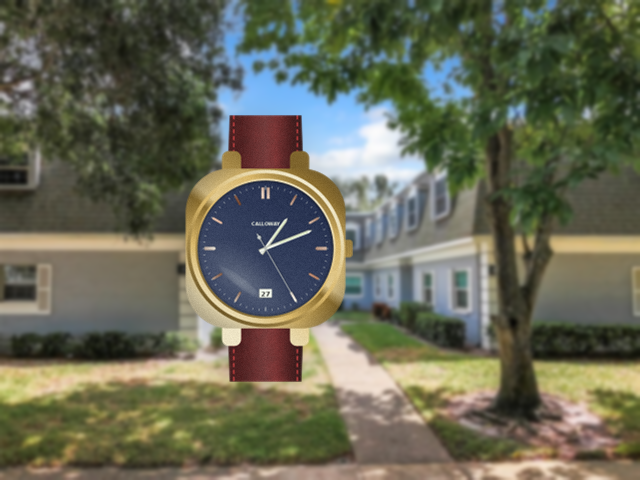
1:11:25
